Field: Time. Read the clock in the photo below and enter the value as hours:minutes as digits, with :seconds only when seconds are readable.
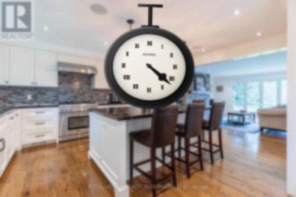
4:22
